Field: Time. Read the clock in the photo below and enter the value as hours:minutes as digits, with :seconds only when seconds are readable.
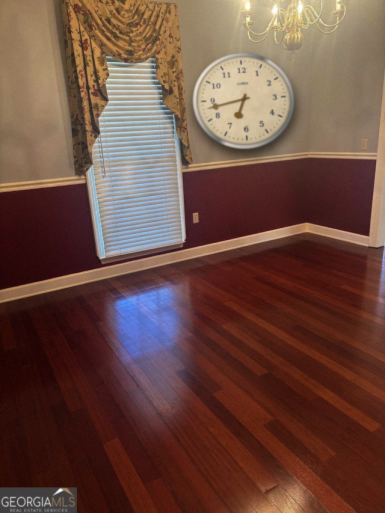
6:43
